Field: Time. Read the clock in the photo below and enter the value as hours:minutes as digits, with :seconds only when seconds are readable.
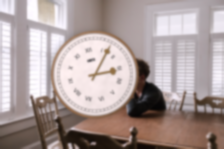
3:07
